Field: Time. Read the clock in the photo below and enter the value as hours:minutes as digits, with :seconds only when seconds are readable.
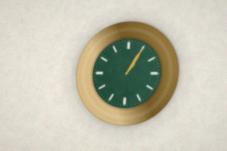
1:05
